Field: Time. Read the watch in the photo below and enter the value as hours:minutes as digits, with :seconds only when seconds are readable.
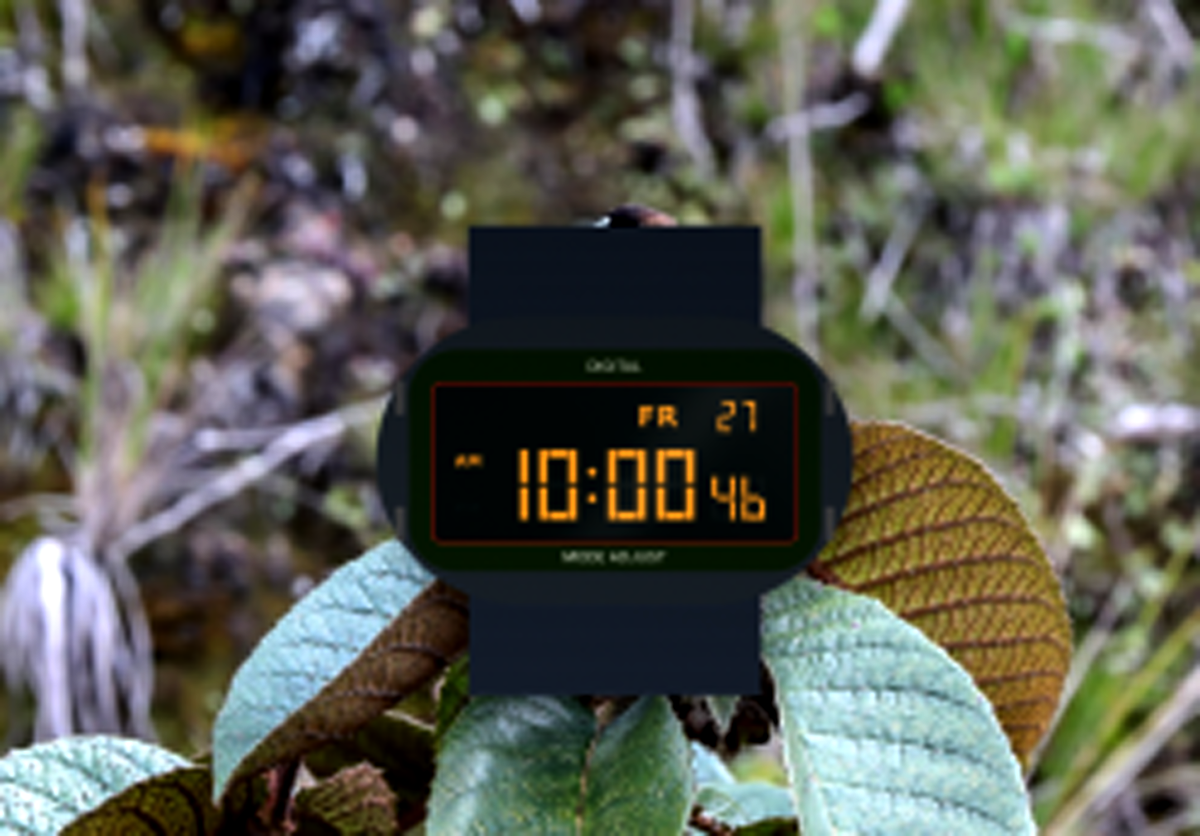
10:00:46
